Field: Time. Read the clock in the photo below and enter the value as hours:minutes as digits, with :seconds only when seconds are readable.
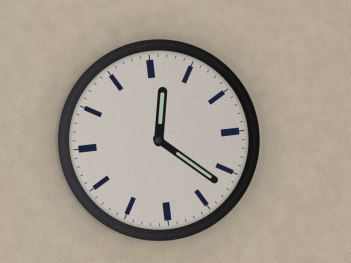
12:22
